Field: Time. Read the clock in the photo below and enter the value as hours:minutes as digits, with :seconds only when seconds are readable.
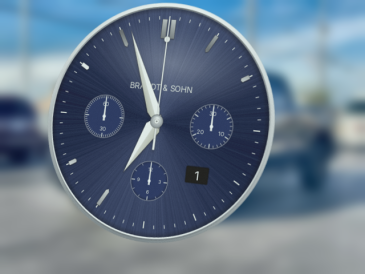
6:56
